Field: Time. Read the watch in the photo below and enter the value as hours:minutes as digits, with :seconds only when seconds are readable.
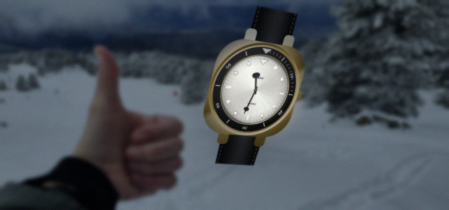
11:32
